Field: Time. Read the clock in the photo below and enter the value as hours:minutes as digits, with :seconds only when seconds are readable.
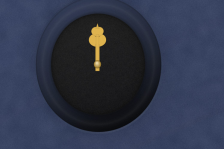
12:00
